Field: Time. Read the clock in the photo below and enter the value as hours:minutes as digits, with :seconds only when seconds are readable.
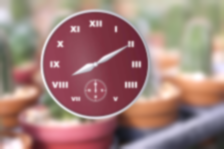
8:10
